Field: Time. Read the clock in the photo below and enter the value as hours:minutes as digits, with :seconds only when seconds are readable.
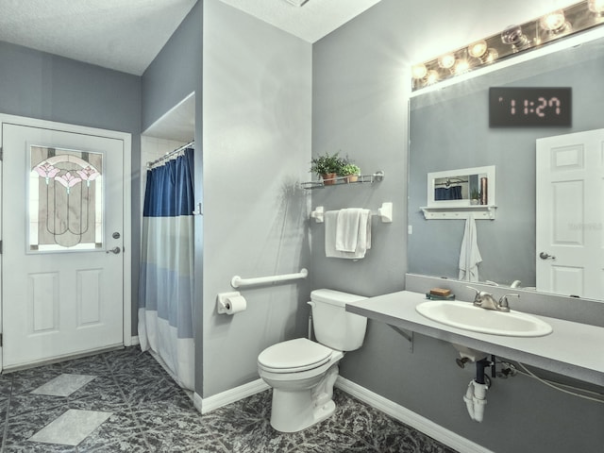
11:27
